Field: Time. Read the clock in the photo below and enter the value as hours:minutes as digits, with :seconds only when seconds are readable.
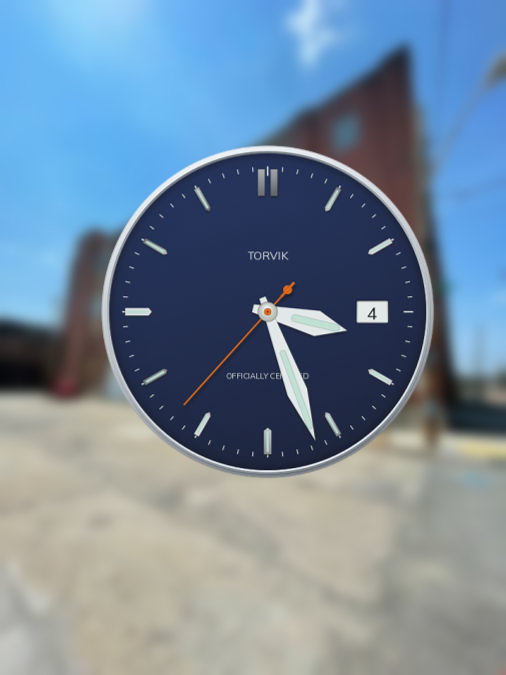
3:26:37
